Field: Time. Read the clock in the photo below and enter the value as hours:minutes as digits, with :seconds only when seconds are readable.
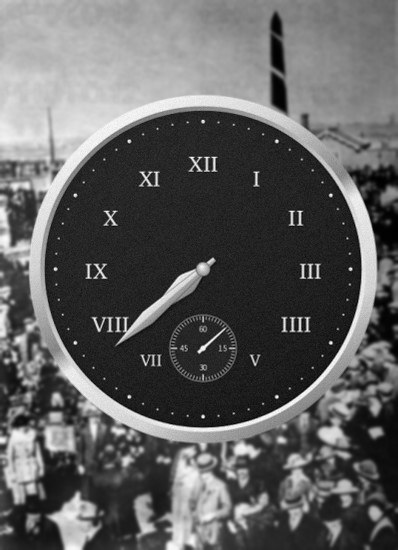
7:38:08
